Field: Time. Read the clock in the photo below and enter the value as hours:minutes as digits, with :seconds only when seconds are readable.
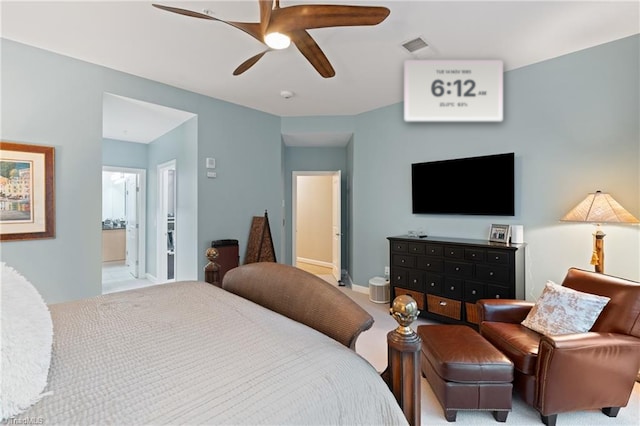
6:12
